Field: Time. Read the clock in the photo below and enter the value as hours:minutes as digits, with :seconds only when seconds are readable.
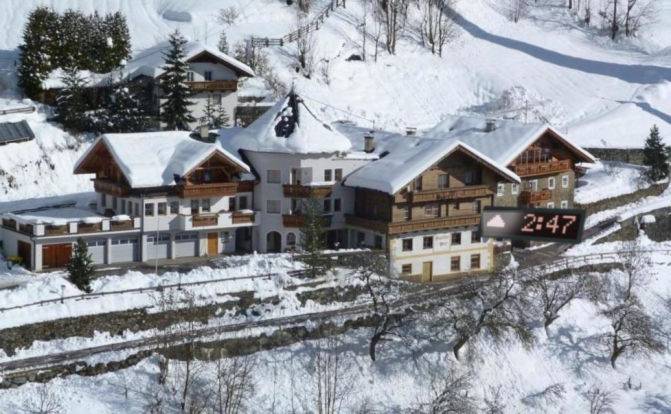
2:47
